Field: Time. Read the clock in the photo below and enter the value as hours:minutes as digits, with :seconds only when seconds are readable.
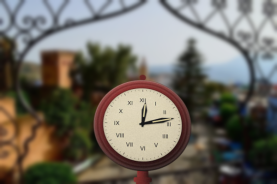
12:13
